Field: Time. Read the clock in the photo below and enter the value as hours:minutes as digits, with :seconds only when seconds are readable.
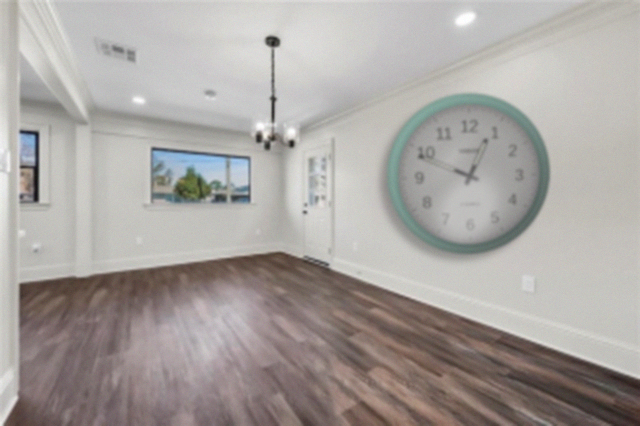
12:49
